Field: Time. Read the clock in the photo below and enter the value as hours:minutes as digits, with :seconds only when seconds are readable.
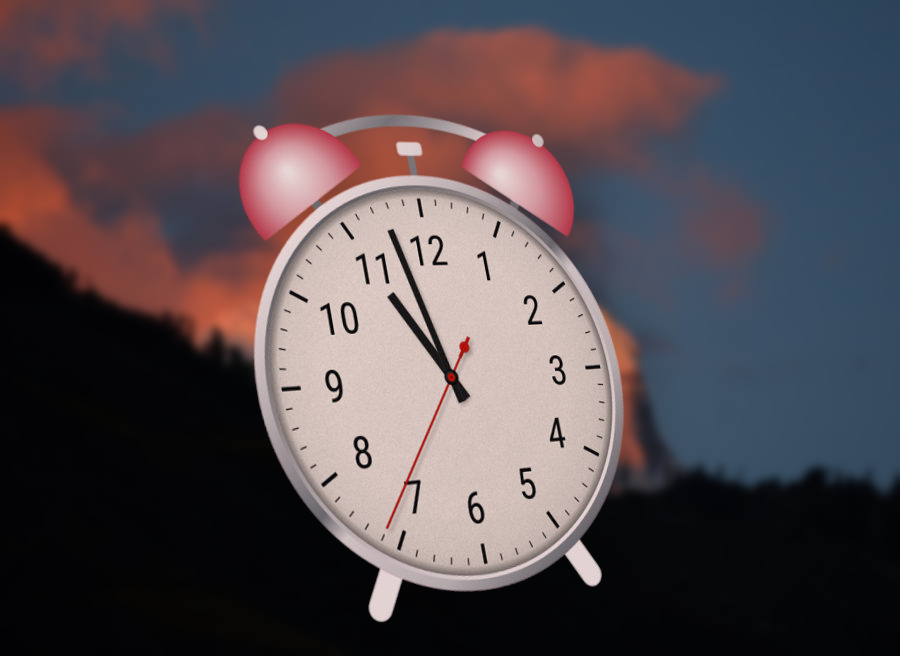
10:57:36
